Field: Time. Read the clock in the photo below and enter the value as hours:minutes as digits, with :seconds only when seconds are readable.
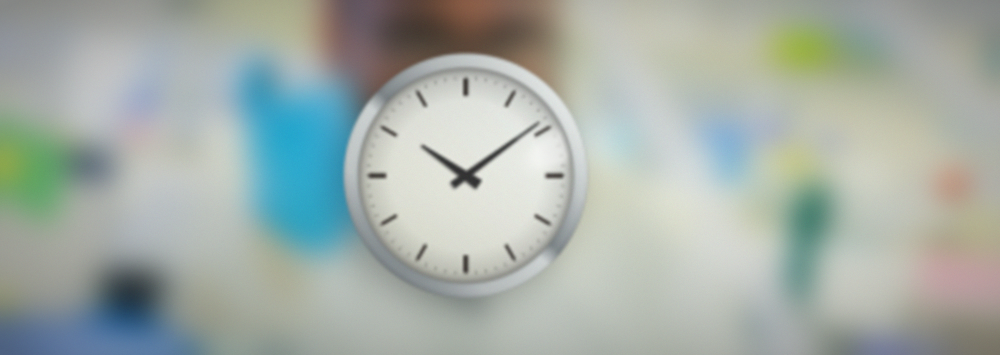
10:09
